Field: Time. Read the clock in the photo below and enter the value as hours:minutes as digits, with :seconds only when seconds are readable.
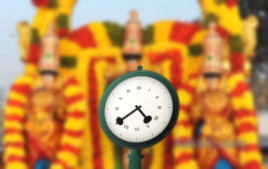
4:39
